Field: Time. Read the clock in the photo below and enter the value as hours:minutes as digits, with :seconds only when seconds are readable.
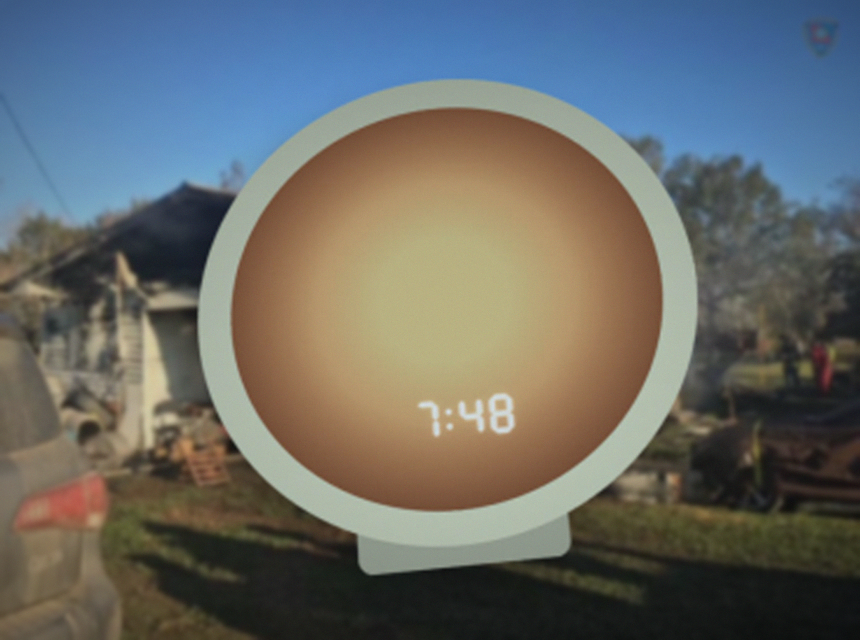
7:48
